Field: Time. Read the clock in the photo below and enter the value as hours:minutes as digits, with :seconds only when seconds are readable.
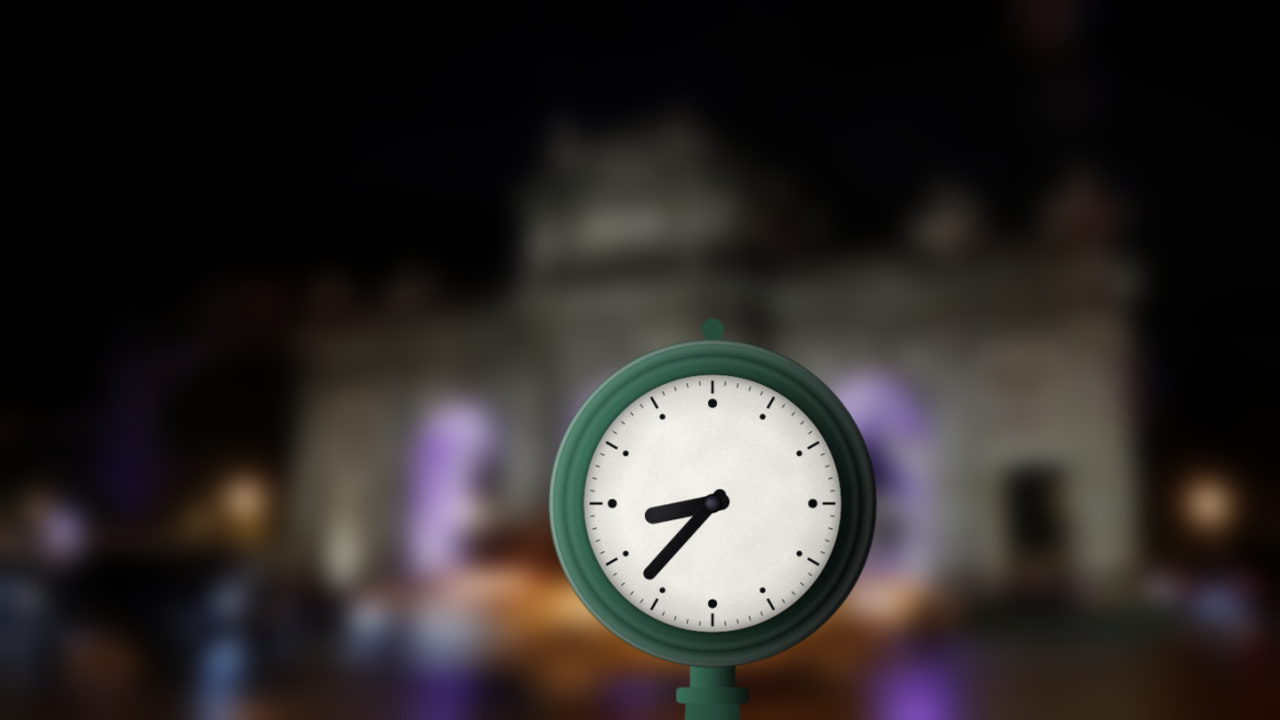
8:37
